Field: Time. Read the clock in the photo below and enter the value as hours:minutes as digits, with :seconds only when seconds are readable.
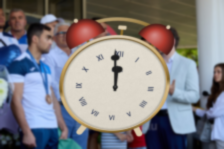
11:59
